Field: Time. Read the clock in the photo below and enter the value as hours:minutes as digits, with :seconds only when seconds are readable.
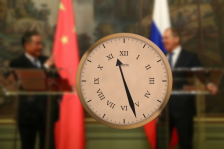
11:27
